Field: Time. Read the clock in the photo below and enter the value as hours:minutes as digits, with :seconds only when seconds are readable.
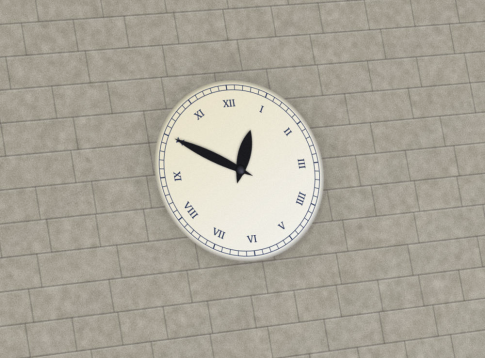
12:50
